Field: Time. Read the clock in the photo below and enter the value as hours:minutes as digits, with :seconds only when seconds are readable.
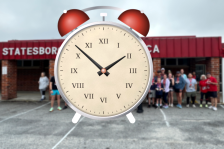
1:52
